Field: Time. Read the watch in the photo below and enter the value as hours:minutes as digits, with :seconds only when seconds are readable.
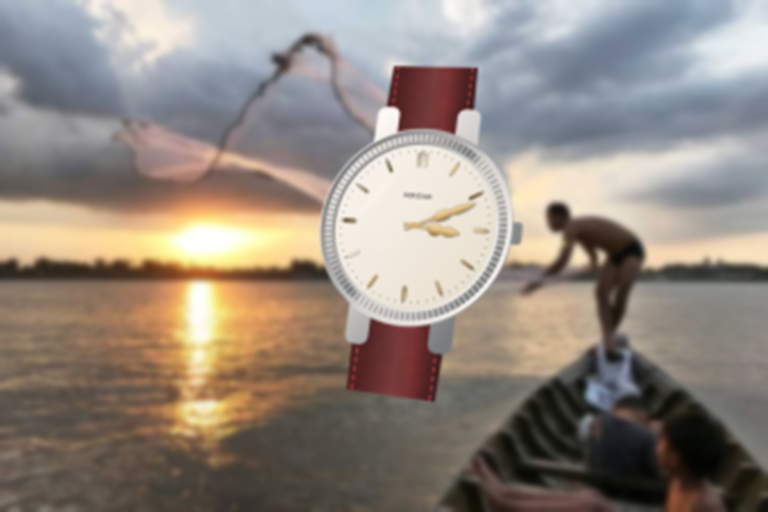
3:11
